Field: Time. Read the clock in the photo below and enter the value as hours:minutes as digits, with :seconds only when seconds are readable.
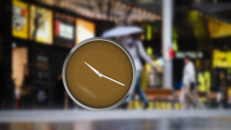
10:19
